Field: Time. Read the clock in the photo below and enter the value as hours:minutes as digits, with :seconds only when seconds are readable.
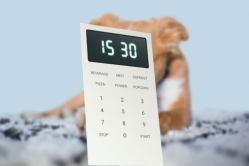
15:30
